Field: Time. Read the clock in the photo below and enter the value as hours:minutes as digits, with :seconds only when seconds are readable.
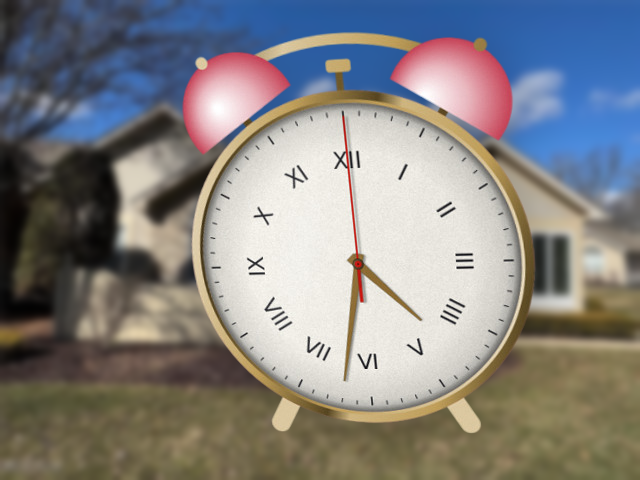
4:32:00
